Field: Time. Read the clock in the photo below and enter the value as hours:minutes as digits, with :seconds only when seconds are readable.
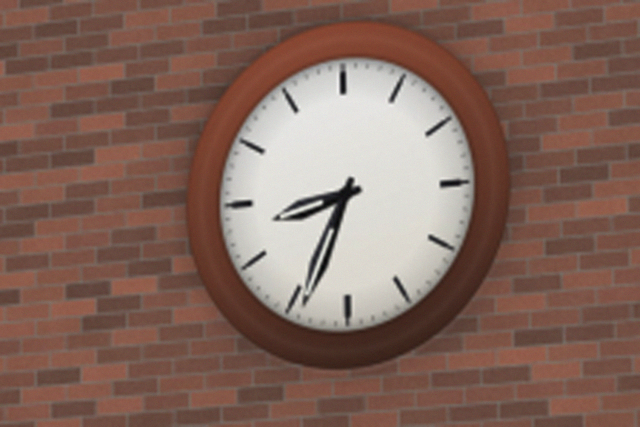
8:34
